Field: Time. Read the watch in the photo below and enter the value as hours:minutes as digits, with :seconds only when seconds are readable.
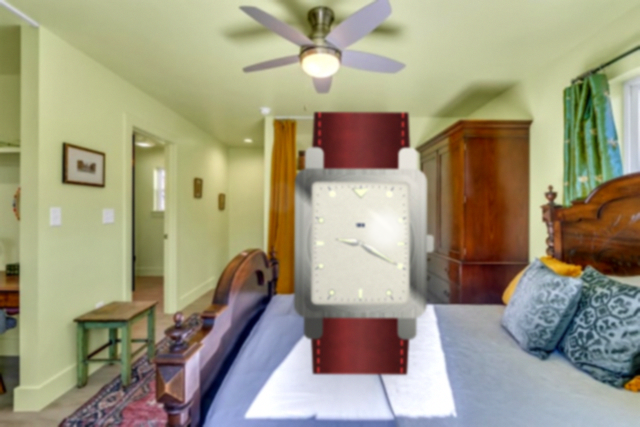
9:20
